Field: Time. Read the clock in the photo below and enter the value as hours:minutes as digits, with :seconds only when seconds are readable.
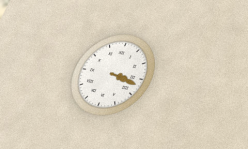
3:17
